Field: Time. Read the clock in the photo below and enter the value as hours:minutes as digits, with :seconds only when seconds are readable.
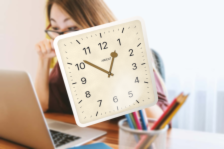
12:52
